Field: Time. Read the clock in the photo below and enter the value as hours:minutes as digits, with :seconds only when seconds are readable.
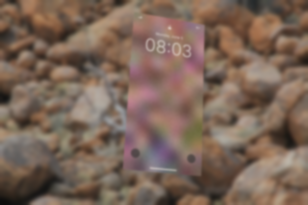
8:03
